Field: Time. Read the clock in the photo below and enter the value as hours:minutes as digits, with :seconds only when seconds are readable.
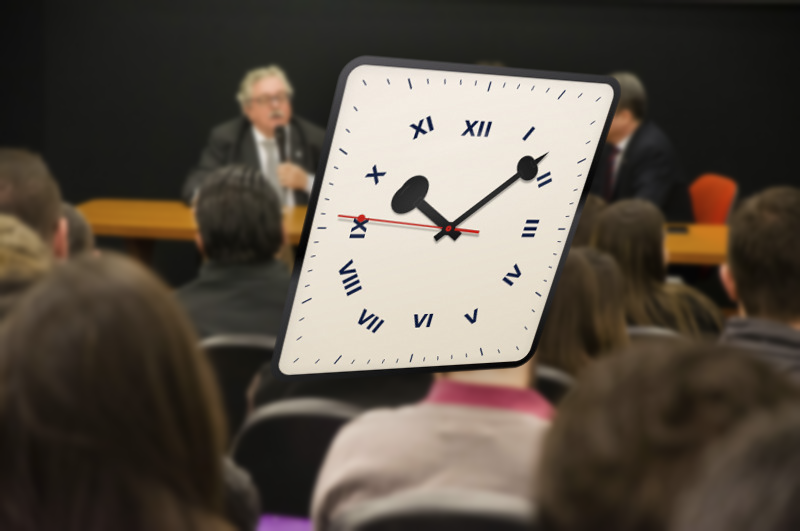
10:07:46
